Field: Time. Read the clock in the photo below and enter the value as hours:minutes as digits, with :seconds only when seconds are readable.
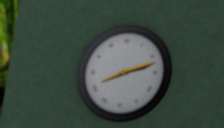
8:12
